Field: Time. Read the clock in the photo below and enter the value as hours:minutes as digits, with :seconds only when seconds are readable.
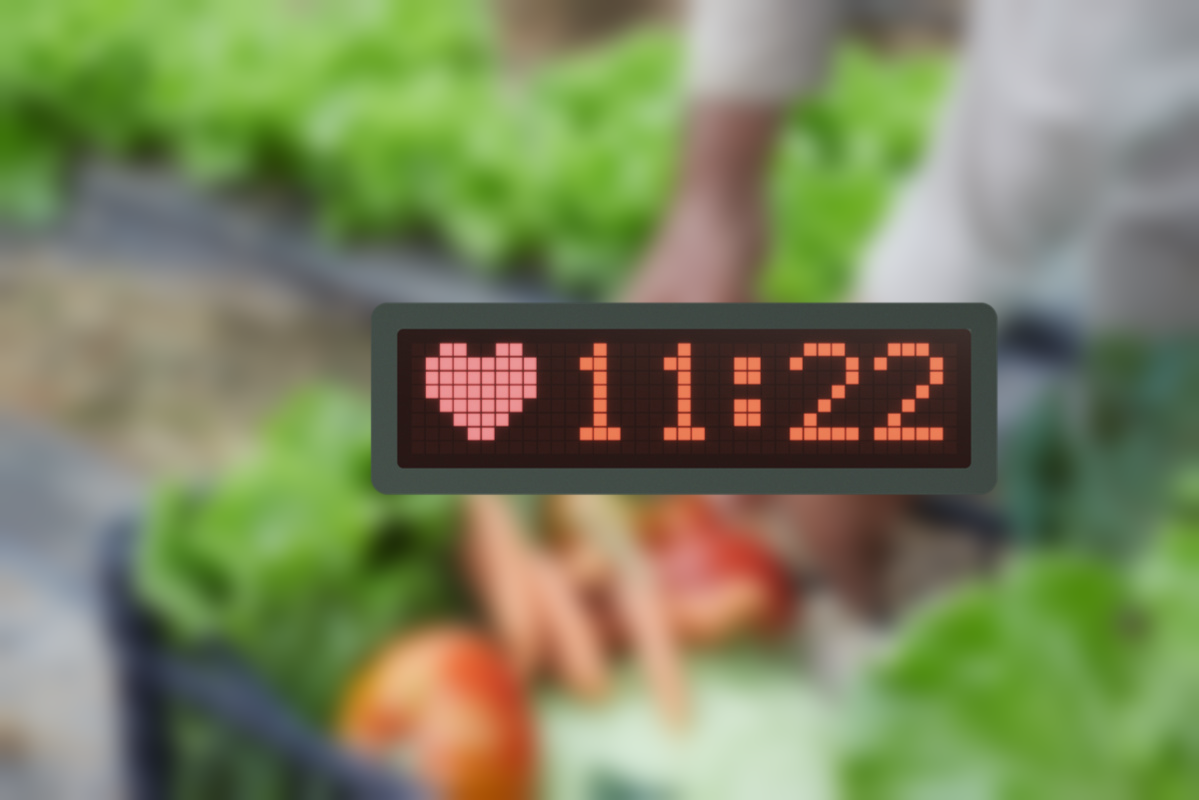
11:22
